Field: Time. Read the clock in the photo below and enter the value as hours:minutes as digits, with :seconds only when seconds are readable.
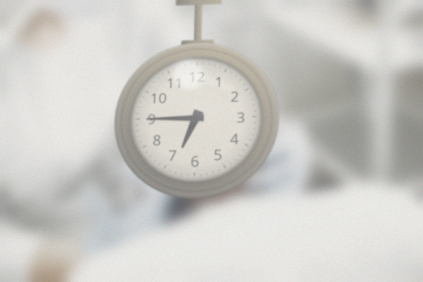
6:45
